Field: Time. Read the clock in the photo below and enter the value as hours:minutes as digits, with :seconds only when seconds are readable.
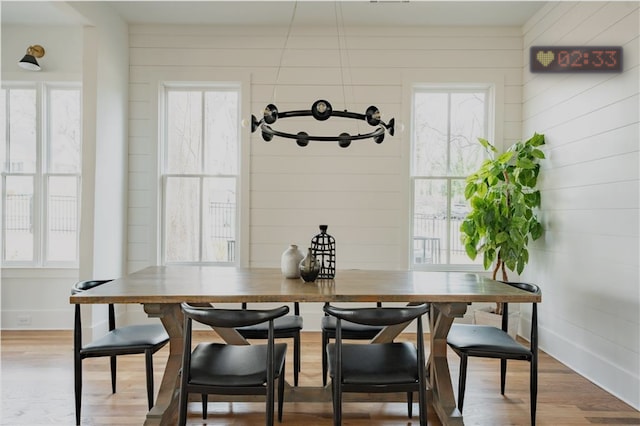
2:33
